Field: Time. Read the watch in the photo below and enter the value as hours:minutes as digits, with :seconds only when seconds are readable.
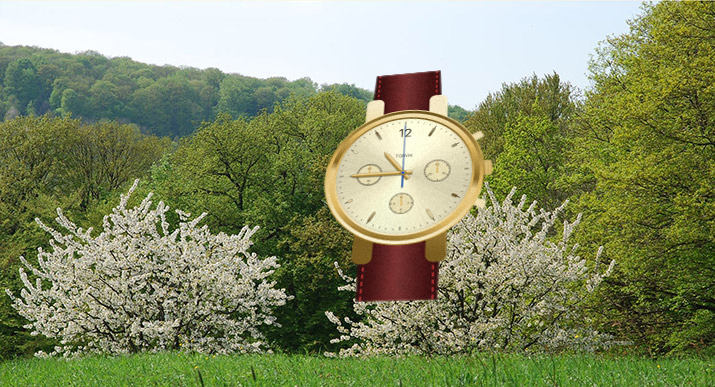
10:45
